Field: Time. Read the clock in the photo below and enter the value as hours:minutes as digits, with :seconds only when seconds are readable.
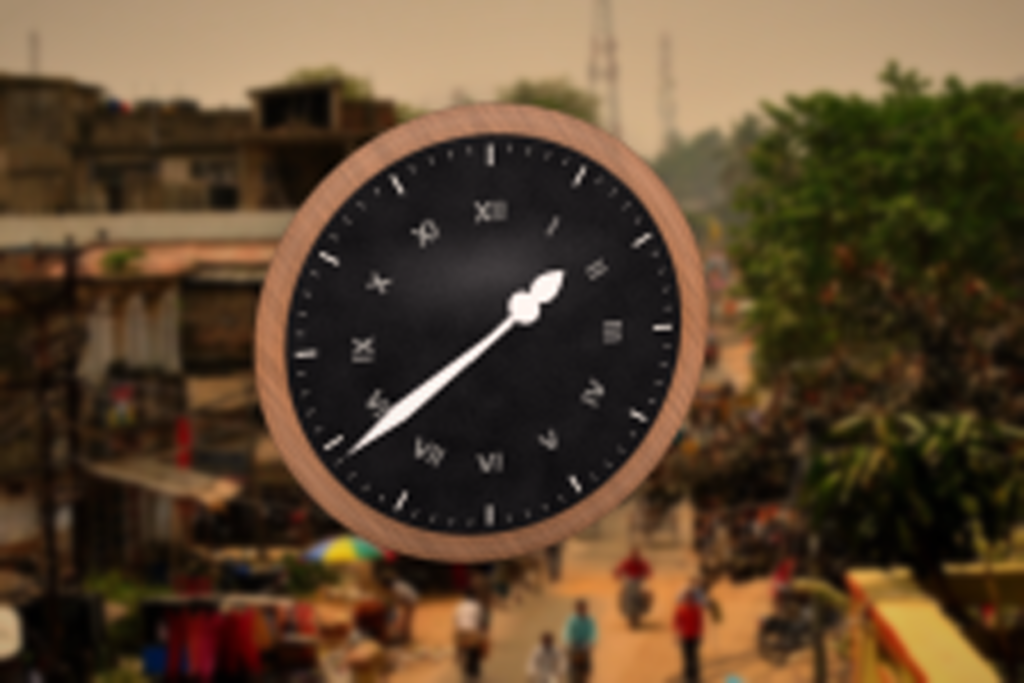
1:39
